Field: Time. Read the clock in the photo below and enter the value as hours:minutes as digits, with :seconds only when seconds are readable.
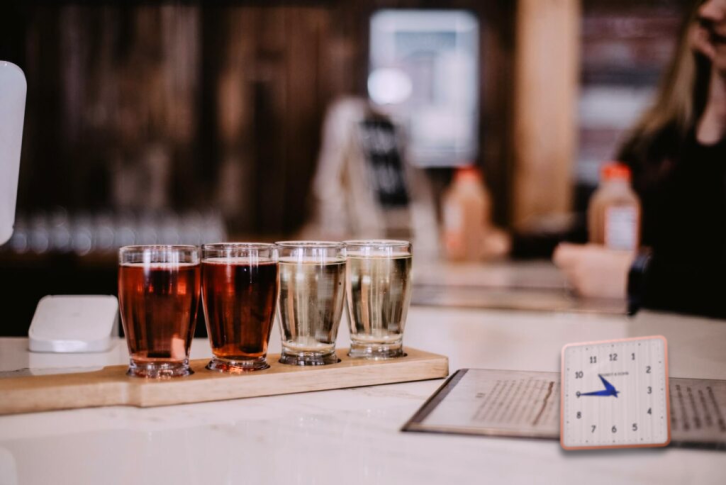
10:45
